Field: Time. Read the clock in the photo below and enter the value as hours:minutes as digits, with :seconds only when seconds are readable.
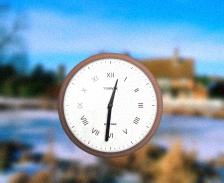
12:31
